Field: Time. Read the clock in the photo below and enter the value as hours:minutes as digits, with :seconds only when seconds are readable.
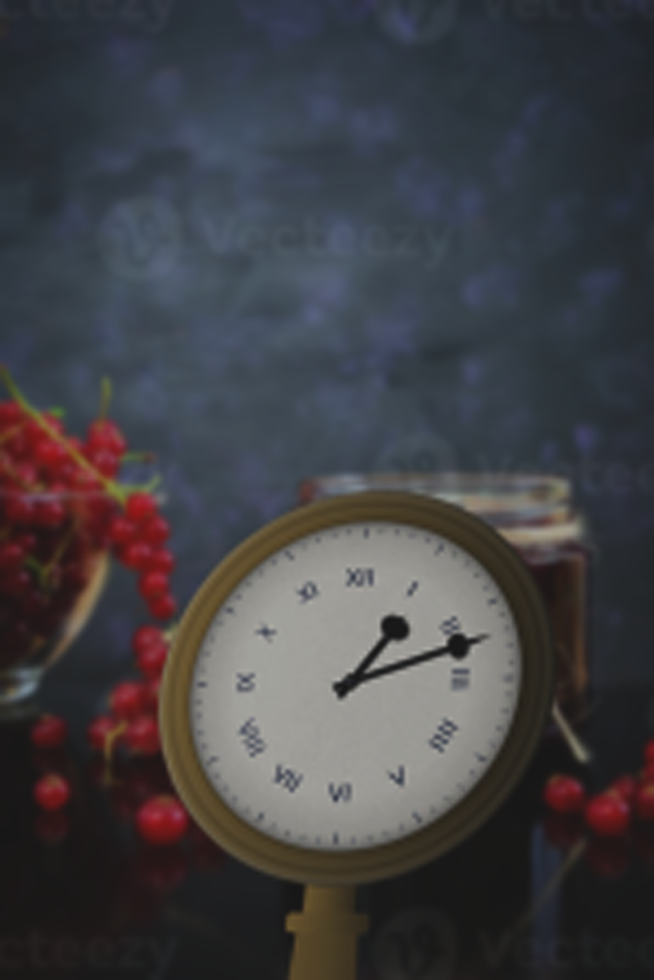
1:12
